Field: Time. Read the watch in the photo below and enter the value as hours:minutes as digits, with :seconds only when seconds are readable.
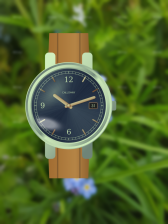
10:12
